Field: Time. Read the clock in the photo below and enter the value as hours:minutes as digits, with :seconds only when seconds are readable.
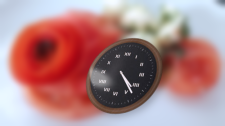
4:23
